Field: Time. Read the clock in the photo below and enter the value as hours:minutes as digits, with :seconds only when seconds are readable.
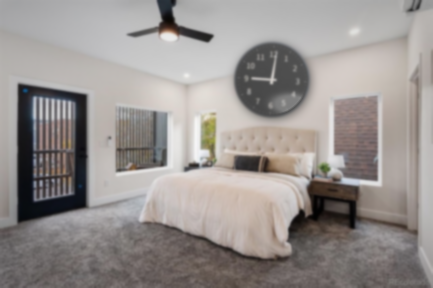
9:01
